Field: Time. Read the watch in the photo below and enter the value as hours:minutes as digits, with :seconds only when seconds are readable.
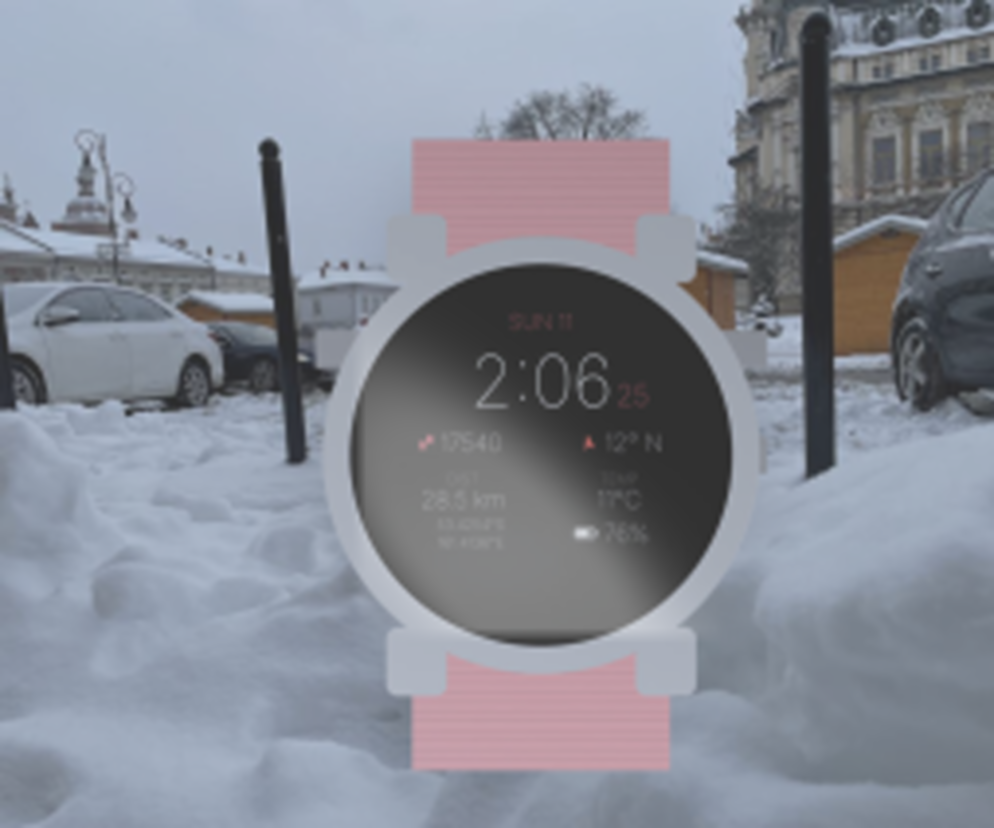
2:06
